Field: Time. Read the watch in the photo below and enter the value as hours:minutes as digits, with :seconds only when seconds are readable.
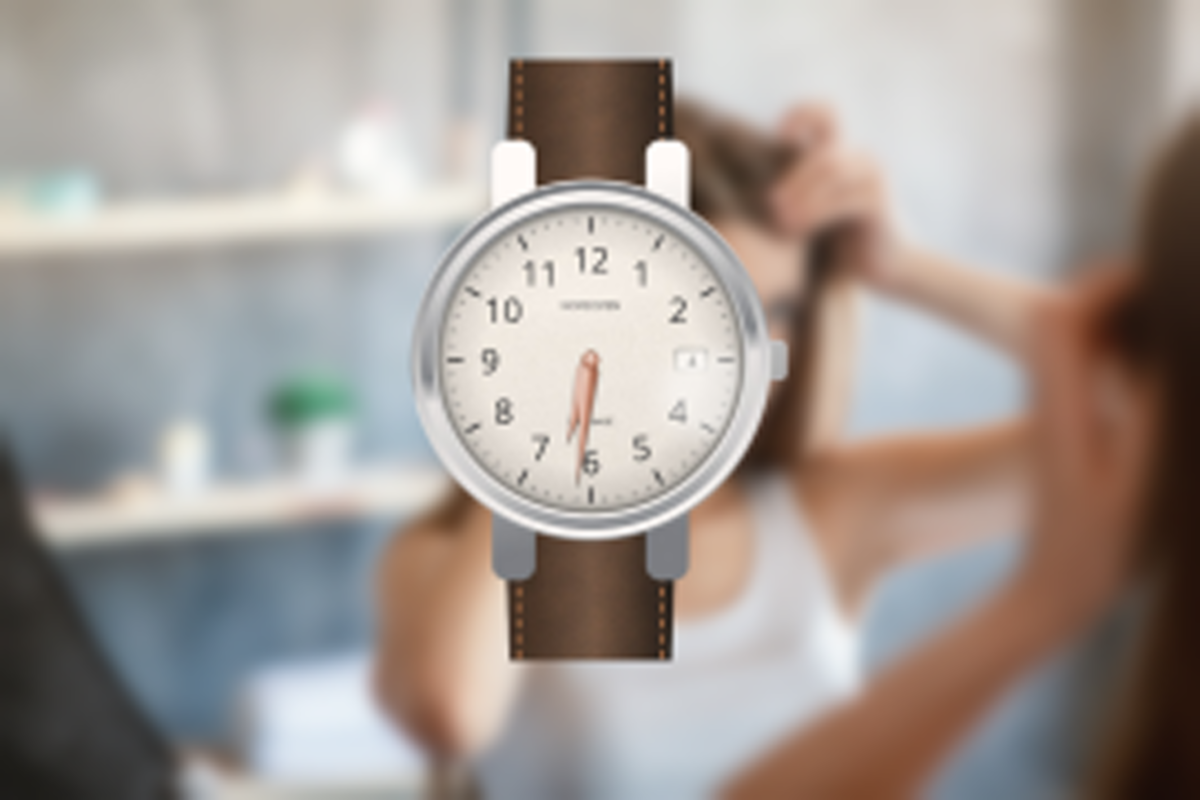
6:31
